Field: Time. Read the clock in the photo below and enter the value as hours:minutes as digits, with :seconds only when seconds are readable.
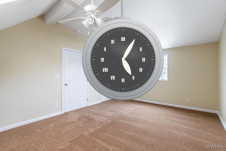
5:05
